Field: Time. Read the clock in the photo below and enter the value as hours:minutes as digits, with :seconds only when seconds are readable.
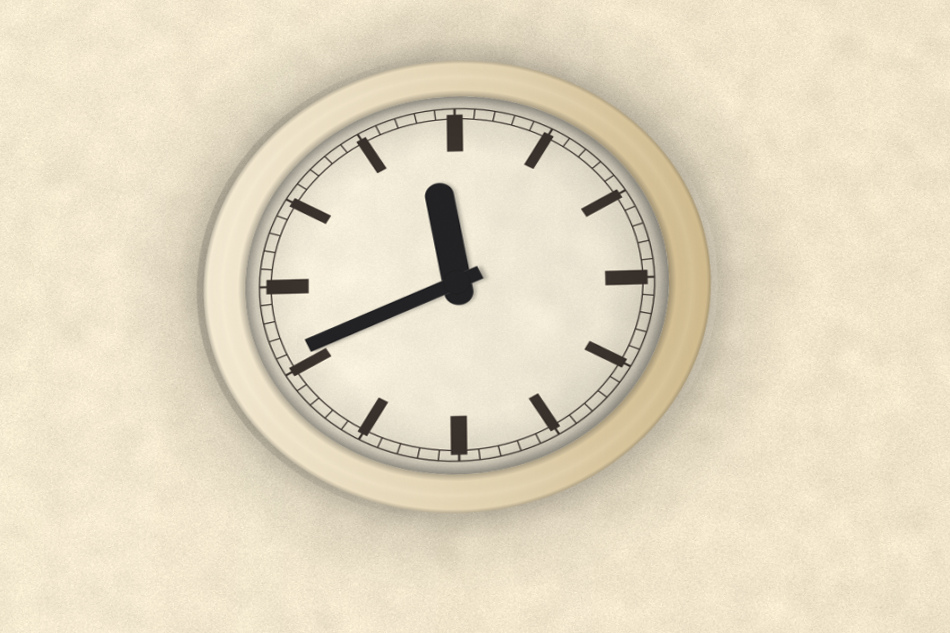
11:41
